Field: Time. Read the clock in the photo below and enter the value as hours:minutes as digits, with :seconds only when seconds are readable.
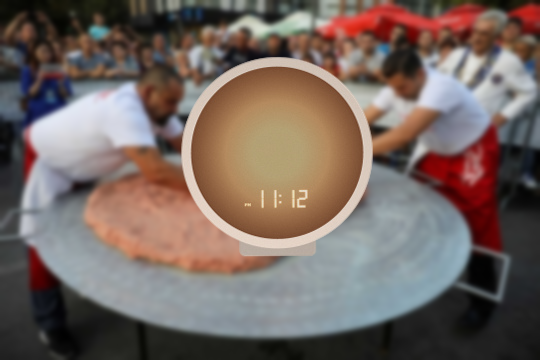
11:12
